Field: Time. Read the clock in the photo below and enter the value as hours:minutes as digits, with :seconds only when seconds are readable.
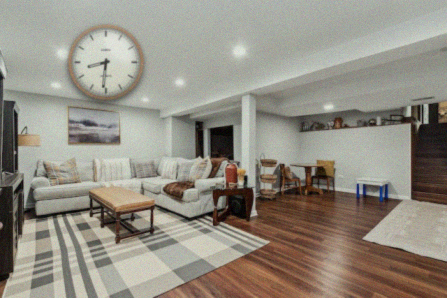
8:31
